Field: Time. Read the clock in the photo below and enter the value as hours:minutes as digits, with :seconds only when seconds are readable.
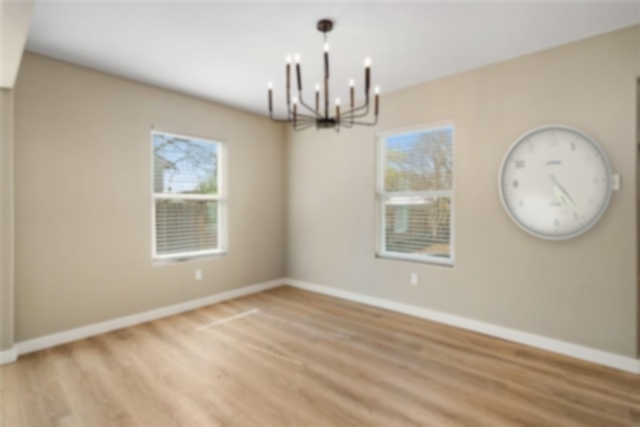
5:24
